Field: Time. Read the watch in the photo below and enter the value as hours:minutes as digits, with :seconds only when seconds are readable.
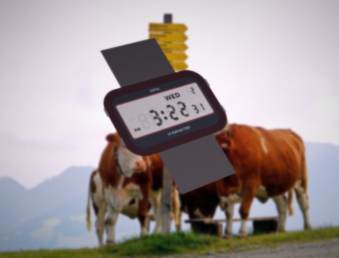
3:22:31
